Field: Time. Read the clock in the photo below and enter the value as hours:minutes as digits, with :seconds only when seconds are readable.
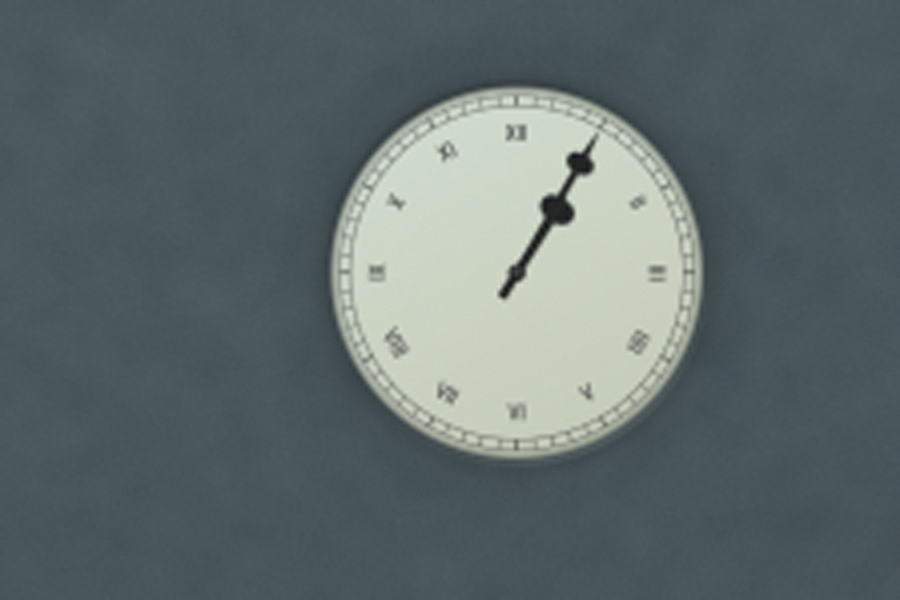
1:05
